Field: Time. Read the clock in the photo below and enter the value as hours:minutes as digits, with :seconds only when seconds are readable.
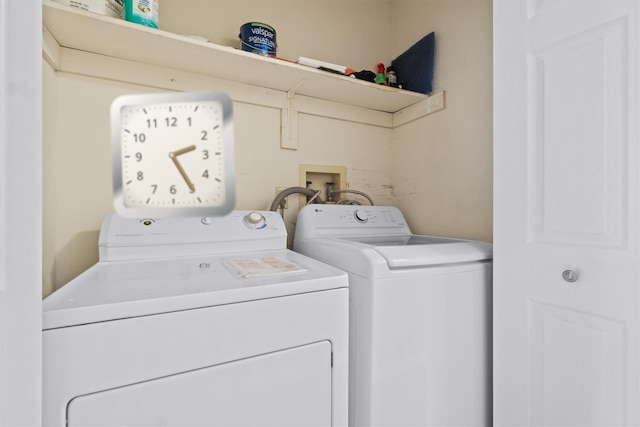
2:25
